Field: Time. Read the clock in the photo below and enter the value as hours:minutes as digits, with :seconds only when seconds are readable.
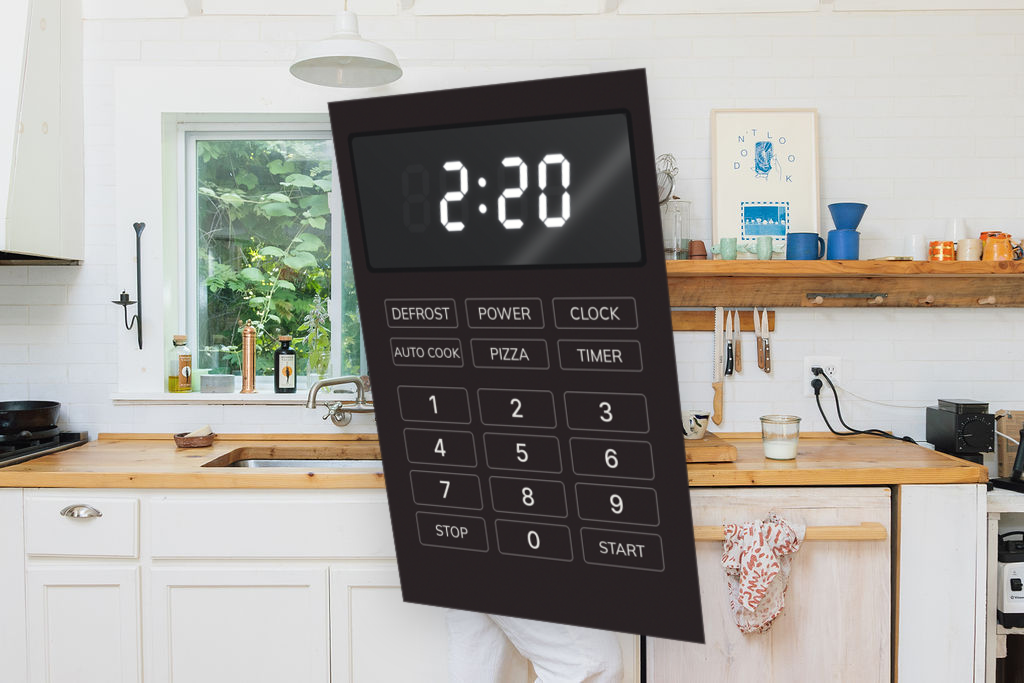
2:20
